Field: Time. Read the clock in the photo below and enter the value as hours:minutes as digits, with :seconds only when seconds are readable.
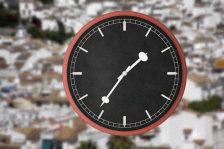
1:36
